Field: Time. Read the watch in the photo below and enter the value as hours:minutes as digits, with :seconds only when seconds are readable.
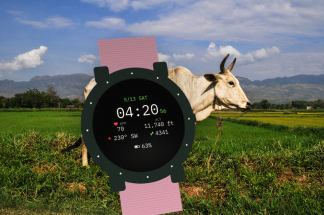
4:20
